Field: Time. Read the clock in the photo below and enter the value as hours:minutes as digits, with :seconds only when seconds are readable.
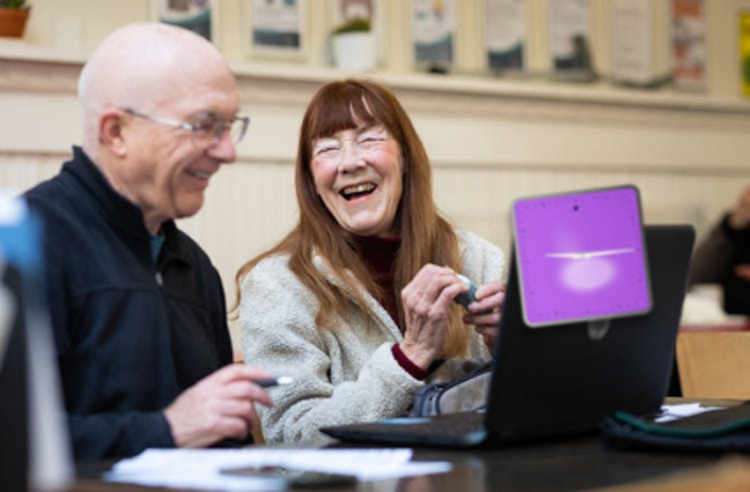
9:15
